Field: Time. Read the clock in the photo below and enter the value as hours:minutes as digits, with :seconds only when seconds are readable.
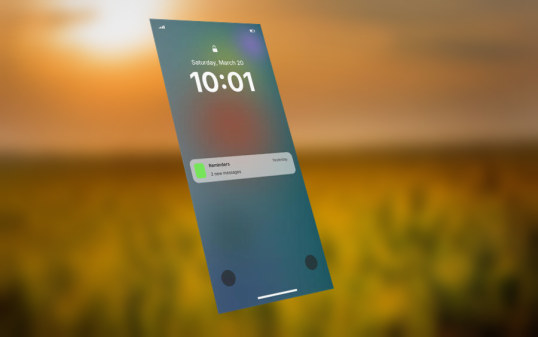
10:01
